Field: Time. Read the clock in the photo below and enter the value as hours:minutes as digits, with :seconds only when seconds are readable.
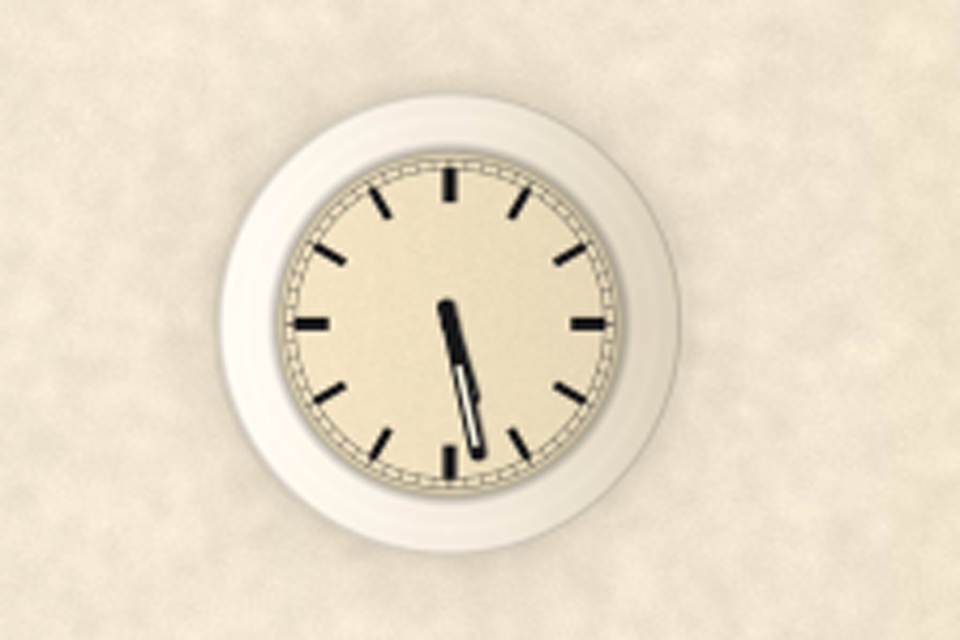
5:28
